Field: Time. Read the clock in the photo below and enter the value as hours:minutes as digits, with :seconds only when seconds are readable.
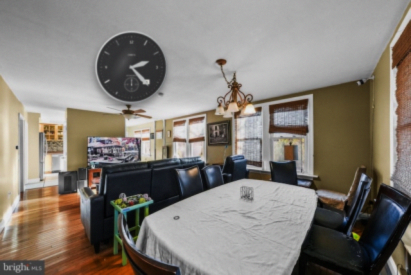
2:23
